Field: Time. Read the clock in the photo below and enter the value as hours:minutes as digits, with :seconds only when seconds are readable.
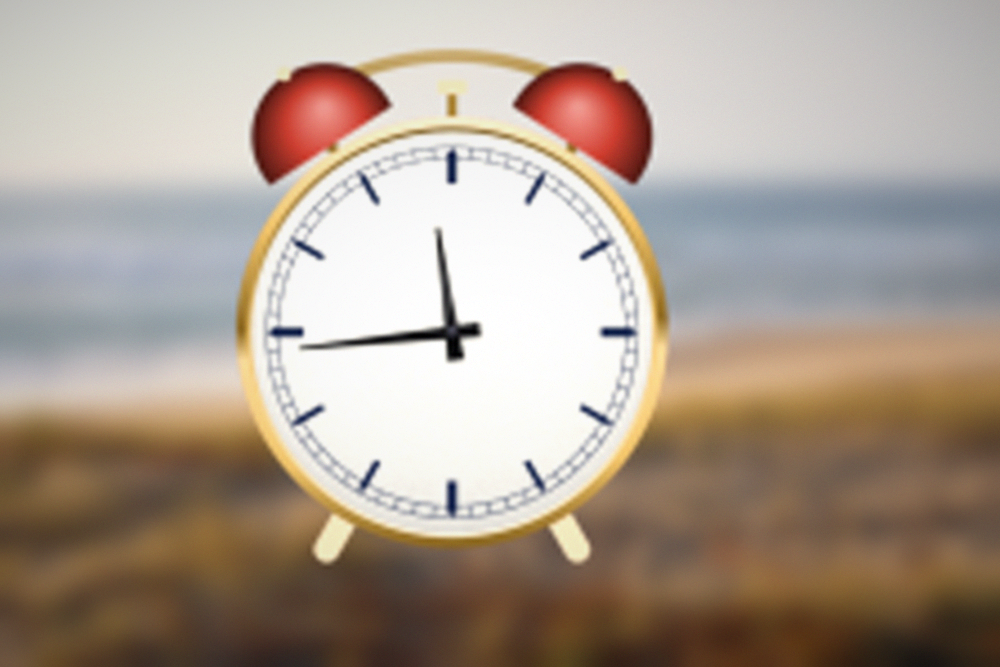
11:44
